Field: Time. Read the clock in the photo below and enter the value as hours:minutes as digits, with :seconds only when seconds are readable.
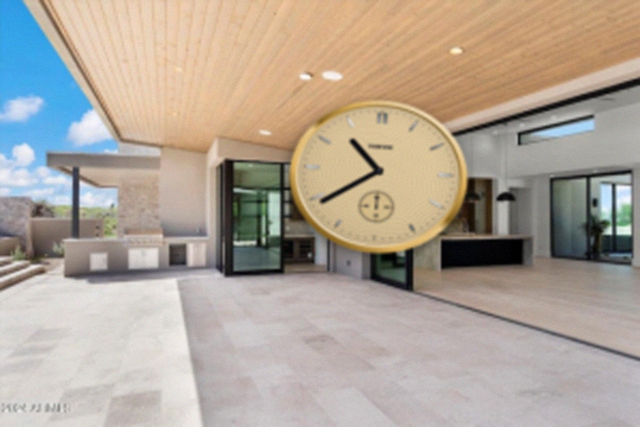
10:39
